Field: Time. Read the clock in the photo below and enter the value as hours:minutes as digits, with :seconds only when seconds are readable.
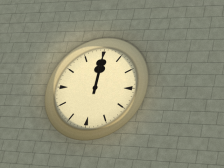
12:00
